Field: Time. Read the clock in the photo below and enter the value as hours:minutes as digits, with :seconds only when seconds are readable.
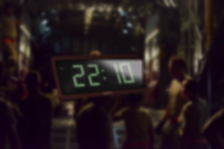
22:10
